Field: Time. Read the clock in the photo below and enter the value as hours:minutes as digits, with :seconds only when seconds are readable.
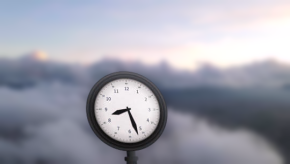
8:27
